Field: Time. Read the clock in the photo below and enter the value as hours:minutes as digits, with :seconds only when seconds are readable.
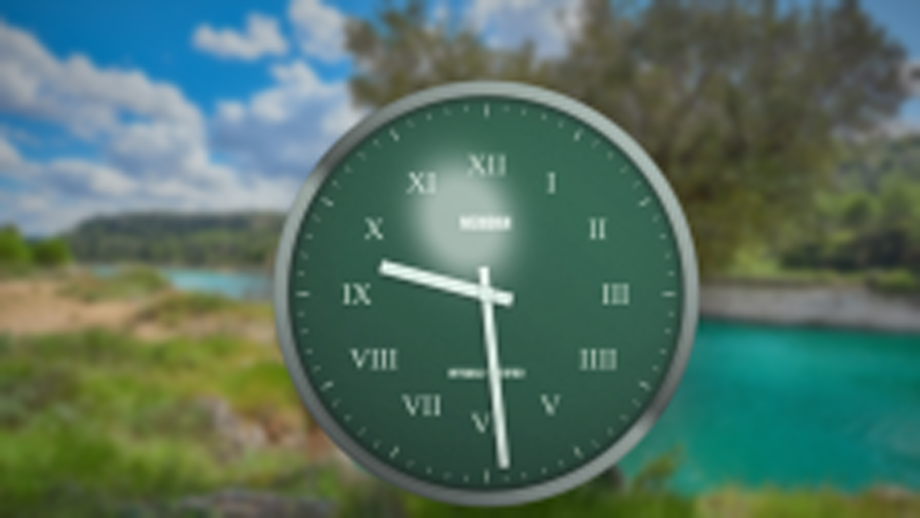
9:29
